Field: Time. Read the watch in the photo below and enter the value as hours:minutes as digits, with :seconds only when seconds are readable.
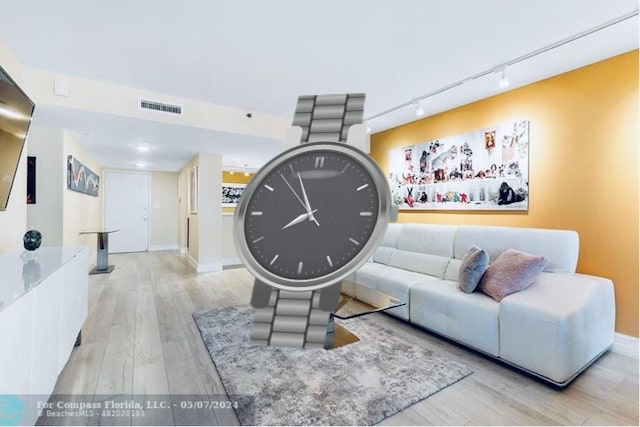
7:55:53
